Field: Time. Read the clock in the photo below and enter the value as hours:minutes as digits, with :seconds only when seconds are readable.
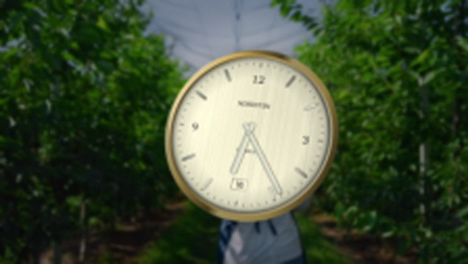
6:24
